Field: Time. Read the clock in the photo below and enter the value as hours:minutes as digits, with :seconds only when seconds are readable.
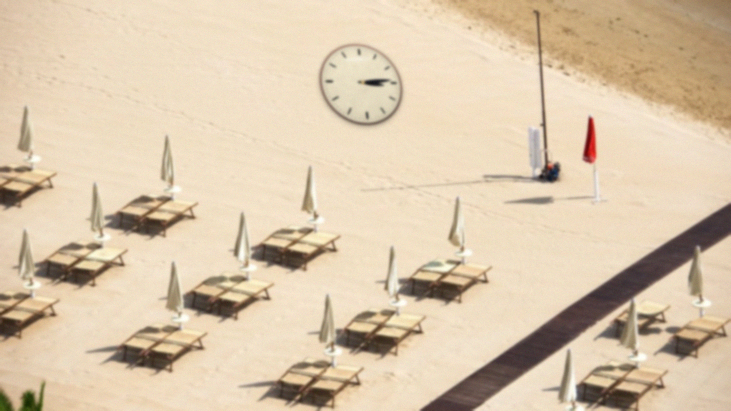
3:14
